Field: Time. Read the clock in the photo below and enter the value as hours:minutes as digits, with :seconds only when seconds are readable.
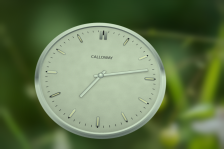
7:13
